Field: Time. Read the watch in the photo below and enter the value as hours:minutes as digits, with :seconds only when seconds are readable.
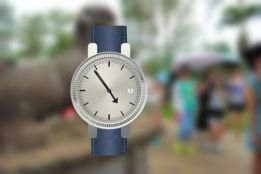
4:54
